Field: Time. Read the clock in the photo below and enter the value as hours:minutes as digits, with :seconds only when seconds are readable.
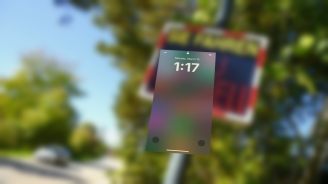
1:17
